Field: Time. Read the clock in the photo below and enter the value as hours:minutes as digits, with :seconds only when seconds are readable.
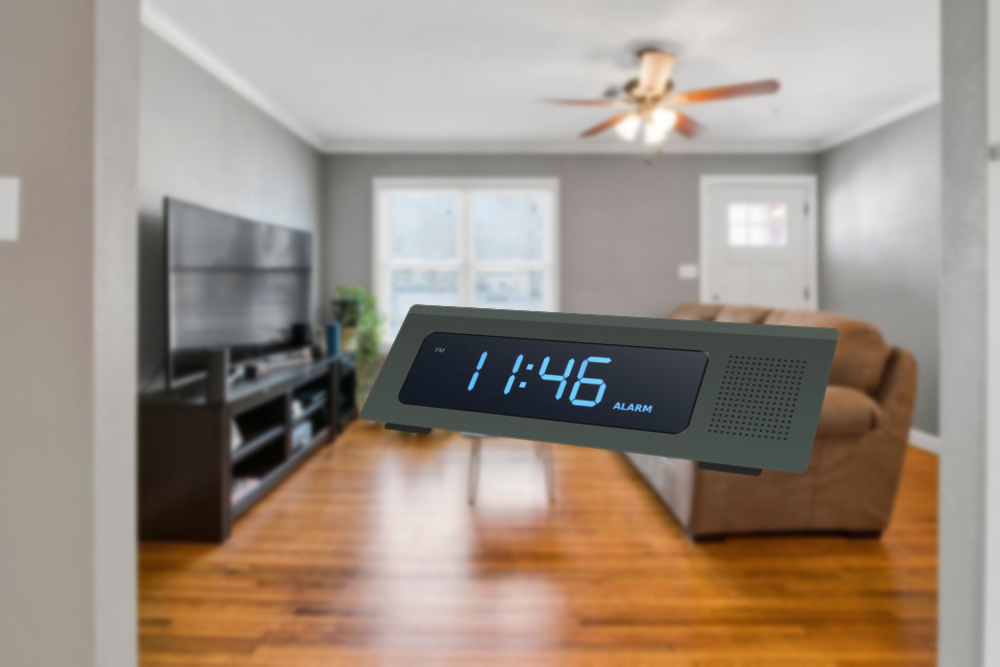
11:46
